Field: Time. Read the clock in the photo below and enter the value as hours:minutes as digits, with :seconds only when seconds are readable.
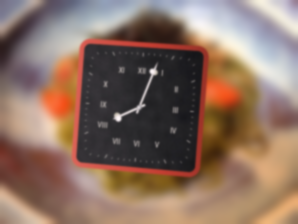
8:03
